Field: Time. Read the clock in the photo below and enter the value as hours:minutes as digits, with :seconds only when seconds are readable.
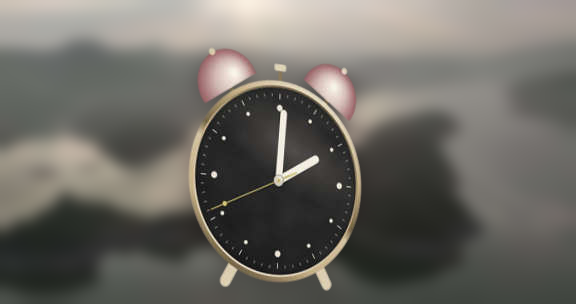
2:00:41
